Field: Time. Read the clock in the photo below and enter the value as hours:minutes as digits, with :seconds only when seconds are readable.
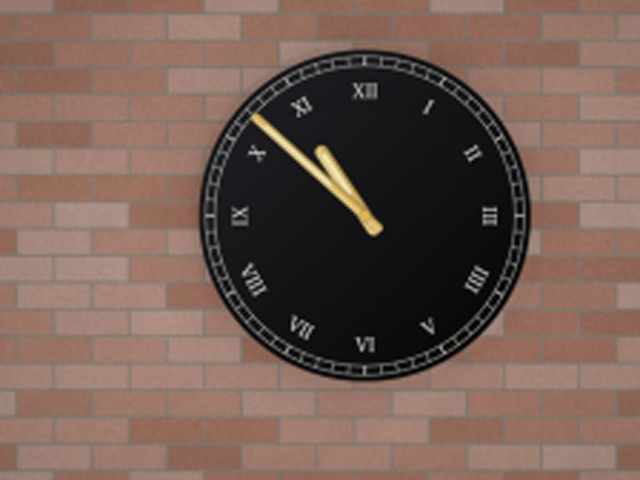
10:52
